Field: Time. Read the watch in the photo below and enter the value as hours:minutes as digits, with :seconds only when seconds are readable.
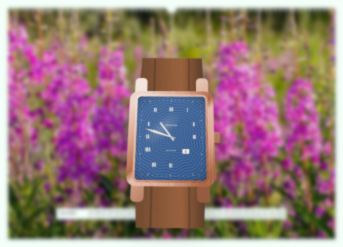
10:48
